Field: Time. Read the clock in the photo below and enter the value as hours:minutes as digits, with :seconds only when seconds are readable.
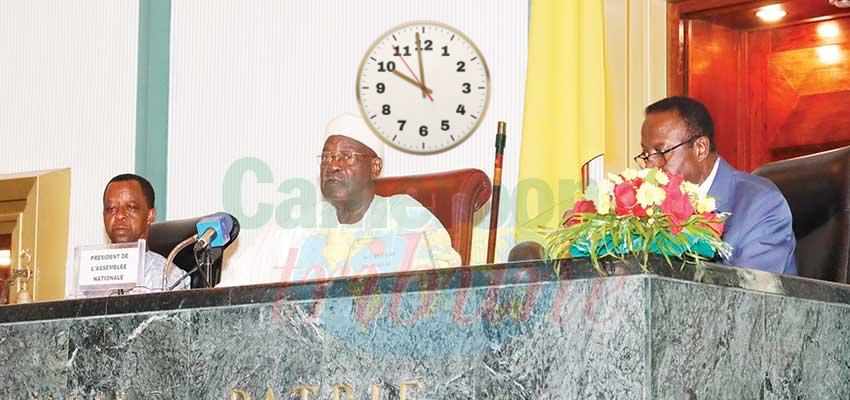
9:58:54
